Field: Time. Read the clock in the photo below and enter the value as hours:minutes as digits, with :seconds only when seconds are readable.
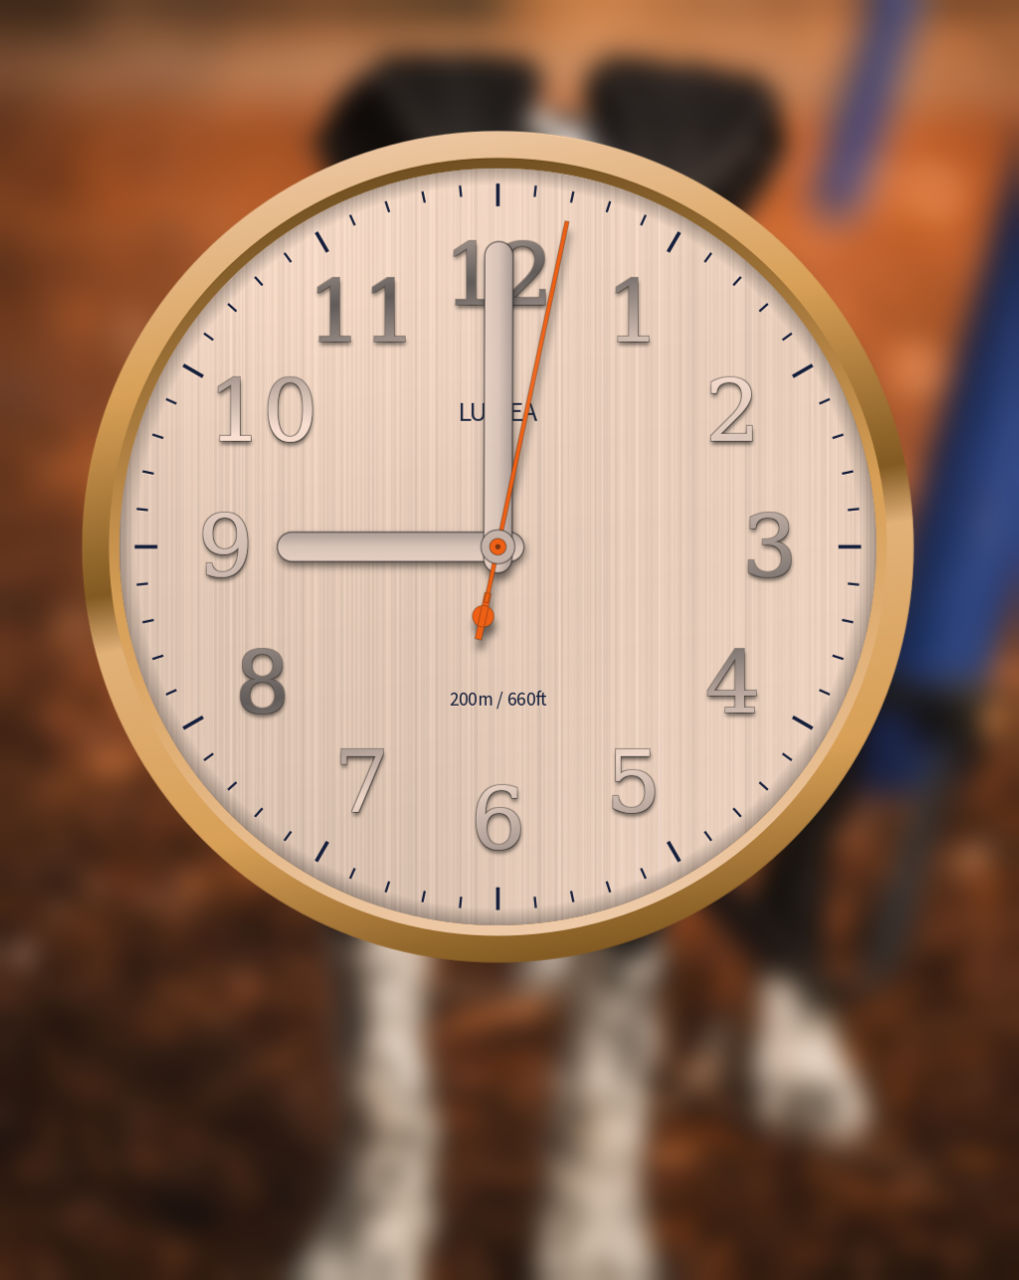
9:00:02
